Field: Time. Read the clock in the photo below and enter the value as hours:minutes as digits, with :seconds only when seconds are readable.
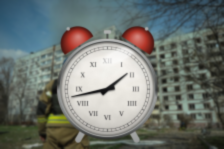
1:43
